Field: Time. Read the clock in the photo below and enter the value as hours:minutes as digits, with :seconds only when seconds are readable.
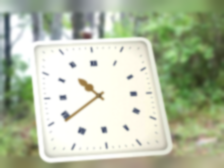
10:39
